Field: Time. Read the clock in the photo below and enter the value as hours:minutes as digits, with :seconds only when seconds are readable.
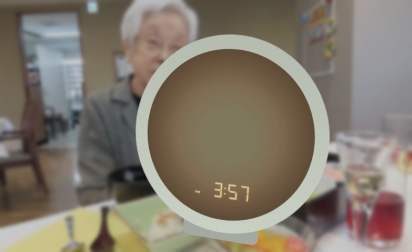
3:57
